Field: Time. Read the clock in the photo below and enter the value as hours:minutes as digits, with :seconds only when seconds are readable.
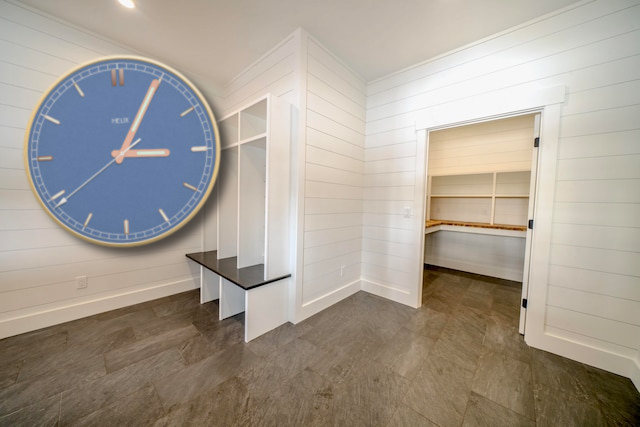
3:04:39
